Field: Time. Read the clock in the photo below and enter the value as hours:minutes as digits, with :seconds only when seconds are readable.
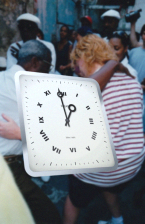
12:59
